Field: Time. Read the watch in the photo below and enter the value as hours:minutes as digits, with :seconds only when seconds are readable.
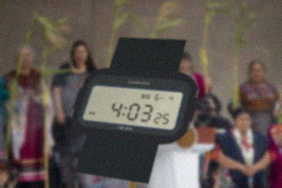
4:03:25
